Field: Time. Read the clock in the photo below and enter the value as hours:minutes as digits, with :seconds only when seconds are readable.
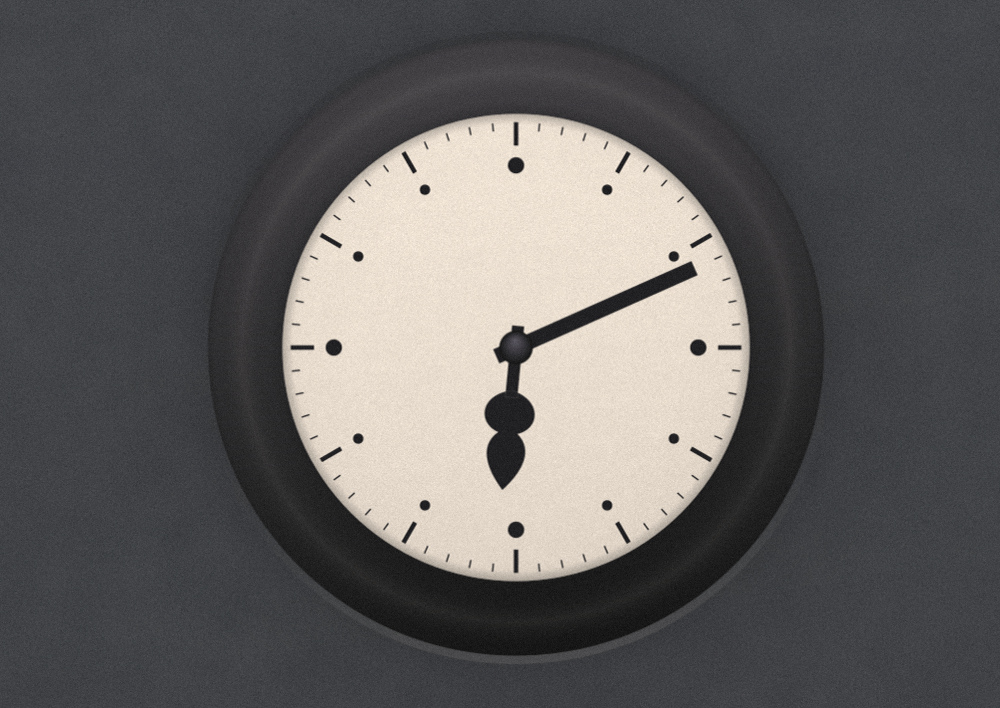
6:11
